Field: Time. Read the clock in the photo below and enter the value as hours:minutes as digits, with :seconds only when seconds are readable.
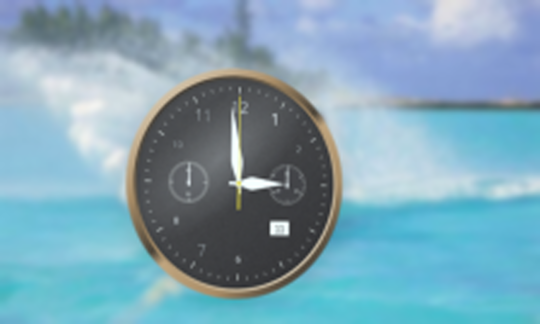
2:59
